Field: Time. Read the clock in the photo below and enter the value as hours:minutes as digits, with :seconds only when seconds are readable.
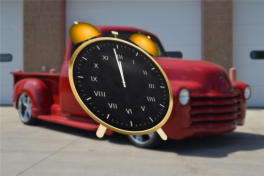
11:59
